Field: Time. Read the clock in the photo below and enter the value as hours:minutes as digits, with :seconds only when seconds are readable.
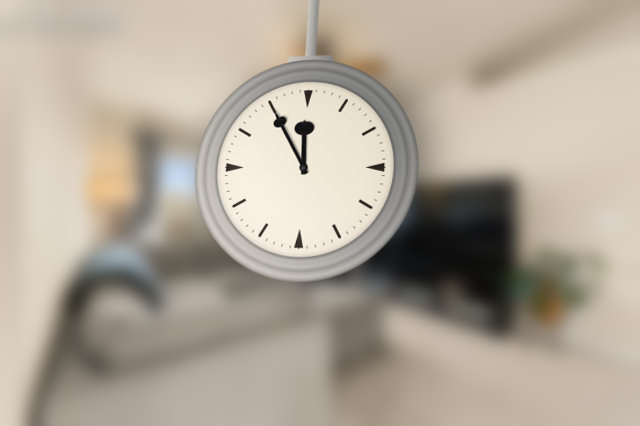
11:55
